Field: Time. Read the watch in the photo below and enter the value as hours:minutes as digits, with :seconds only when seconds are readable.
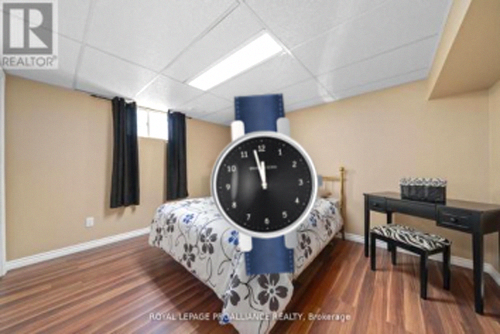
11:58
